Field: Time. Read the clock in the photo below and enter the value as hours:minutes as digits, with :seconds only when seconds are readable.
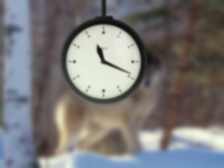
11:19
